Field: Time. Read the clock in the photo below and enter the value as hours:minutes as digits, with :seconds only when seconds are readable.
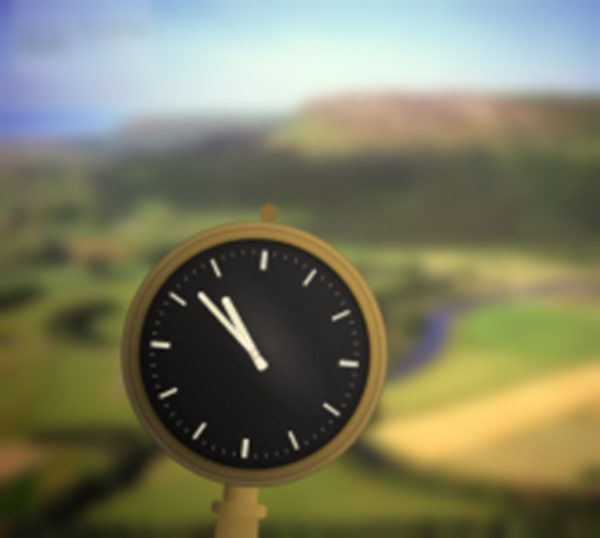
10:52
